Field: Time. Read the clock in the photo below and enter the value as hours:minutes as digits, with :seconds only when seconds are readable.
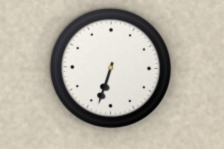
6:33
